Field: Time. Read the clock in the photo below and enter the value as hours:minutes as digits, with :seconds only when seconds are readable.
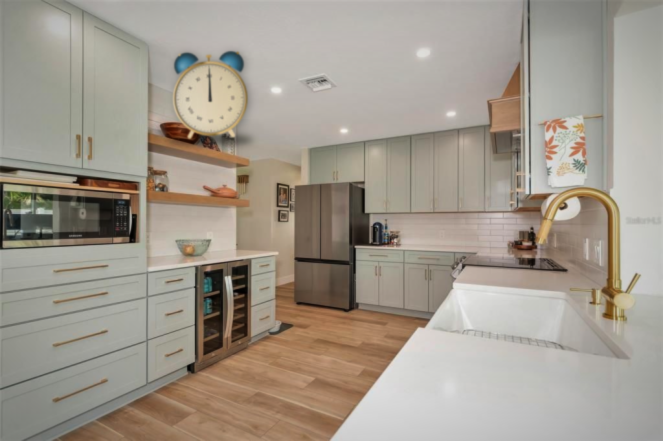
12:00
